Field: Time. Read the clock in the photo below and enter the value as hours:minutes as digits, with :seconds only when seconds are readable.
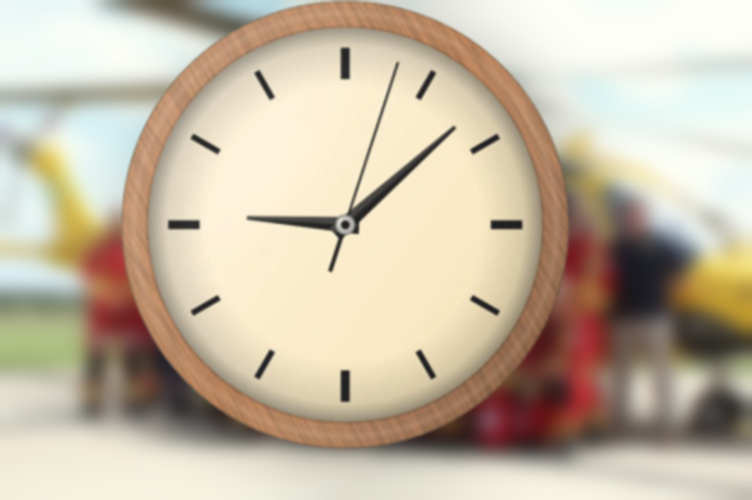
9:08:03
